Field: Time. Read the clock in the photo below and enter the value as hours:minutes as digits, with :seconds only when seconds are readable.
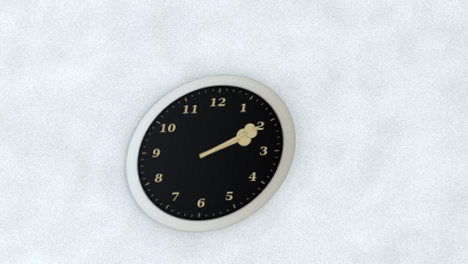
2:10
